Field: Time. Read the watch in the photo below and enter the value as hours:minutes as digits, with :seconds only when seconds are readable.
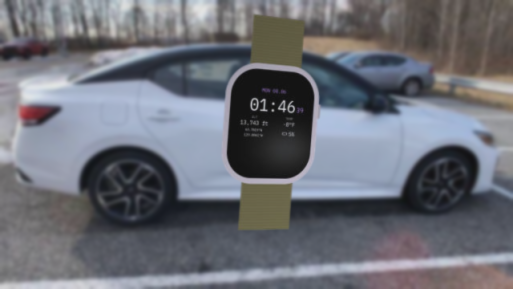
1:46
